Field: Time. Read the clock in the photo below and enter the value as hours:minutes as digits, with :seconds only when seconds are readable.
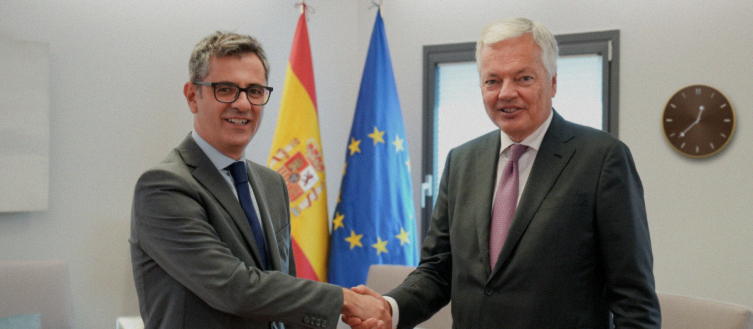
12:38
